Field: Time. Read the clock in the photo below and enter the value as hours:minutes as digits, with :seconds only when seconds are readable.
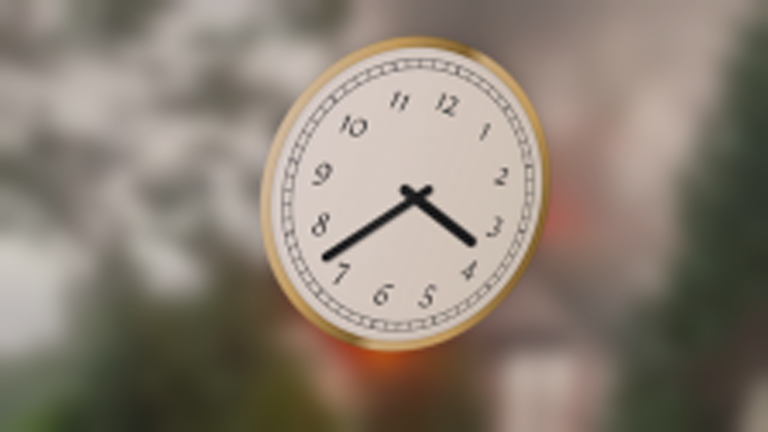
3:37
